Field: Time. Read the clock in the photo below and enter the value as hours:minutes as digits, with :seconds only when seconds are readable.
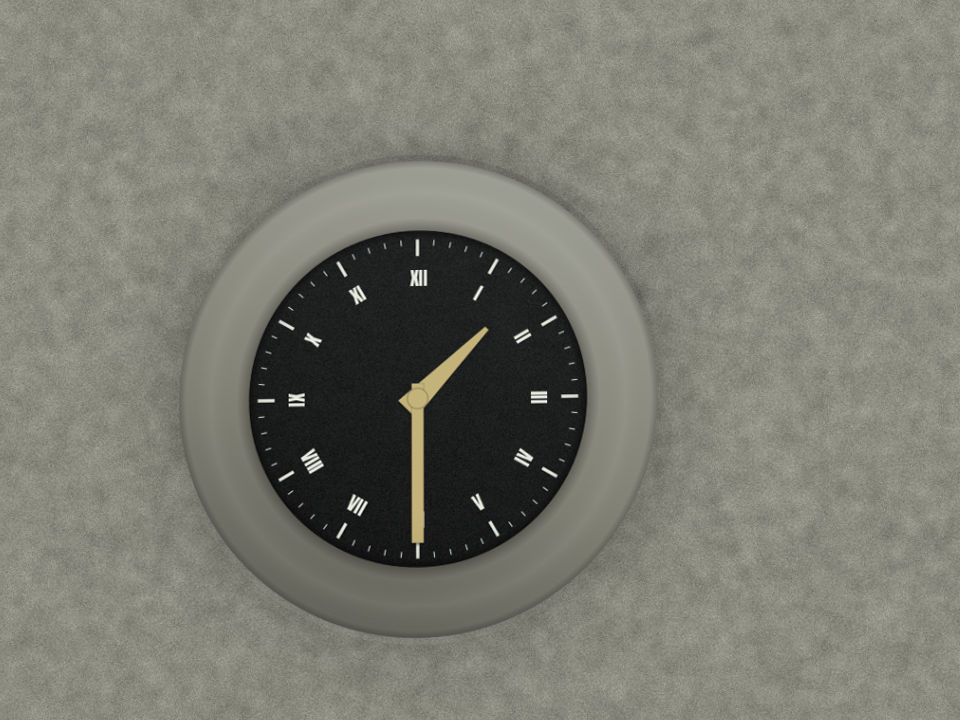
1:30
